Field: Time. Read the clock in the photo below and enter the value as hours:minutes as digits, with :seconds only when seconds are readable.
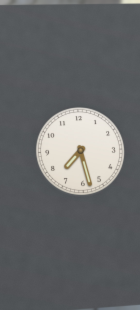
7:28
